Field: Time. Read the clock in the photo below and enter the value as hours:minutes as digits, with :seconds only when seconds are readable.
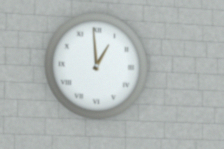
12:59
